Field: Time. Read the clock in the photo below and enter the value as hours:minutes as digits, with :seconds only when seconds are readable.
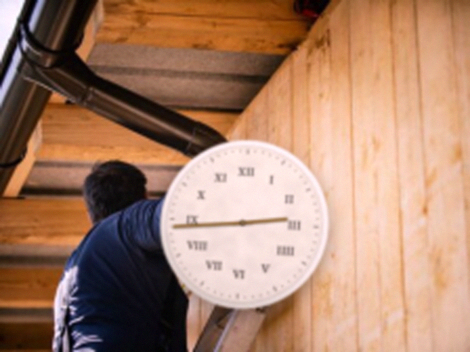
2:44
